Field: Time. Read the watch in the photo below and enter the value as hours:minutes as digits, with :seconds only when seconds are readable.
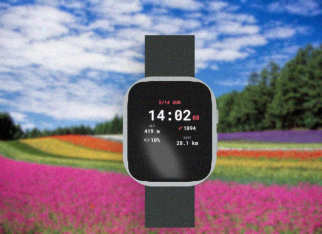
14:02
